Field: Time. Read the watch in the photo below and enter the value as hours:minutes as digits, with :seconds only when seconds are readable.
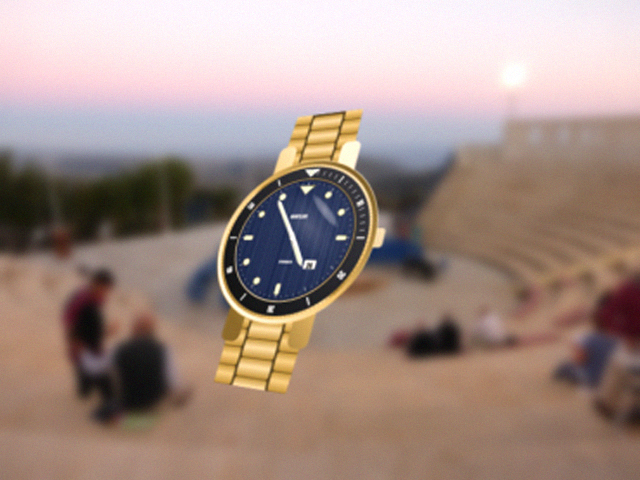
4:54
